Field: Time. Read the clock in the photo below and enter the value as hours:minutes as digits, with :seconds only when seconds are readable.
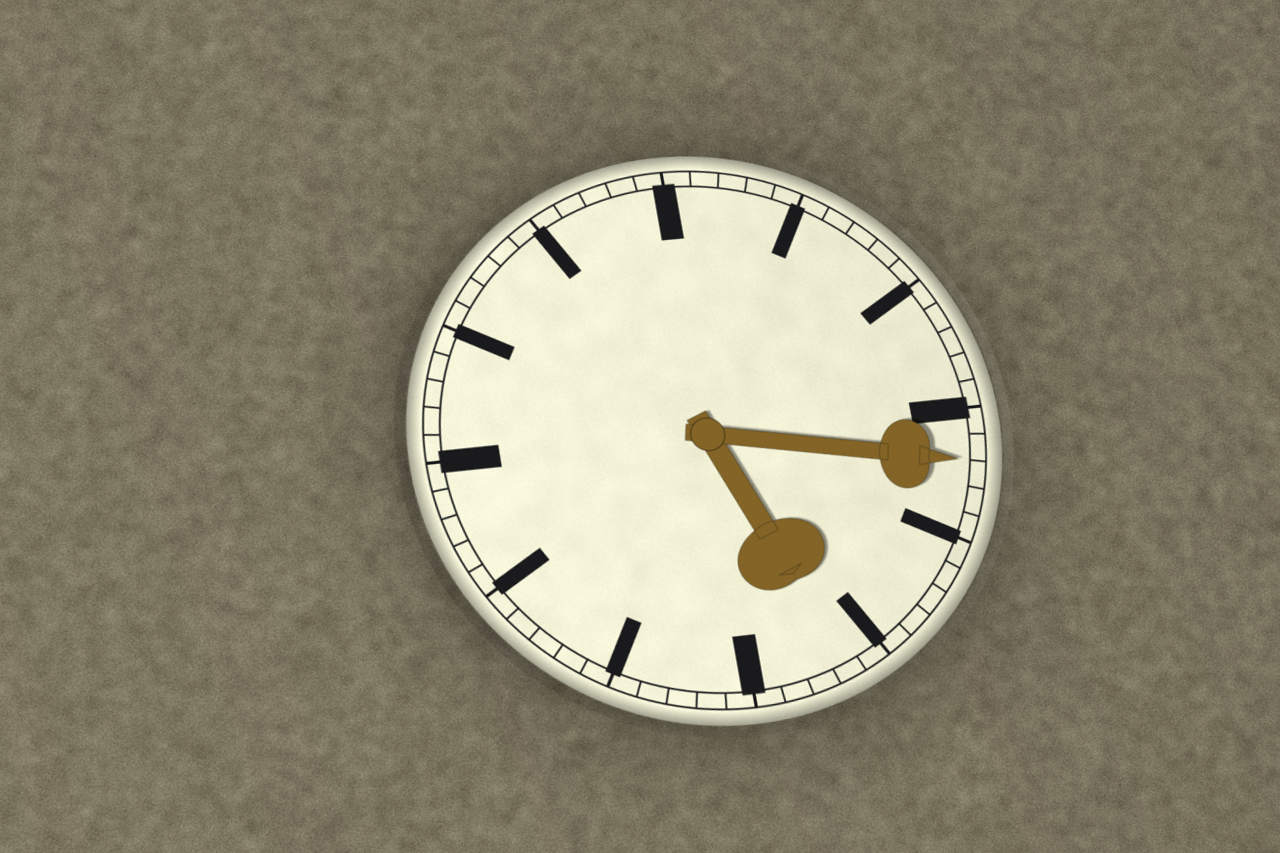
5:17
